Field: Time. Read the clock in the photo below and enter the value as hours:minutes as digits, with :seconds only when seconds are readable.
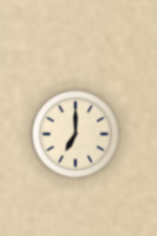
7:00
